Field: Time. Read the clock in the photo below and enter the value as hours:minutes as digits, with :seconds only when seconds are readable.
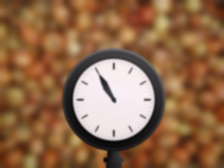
10:55
